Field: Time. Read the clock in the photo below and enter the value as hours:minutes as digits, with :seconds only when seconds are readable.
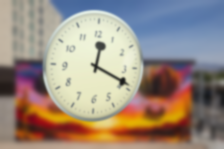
12:19
